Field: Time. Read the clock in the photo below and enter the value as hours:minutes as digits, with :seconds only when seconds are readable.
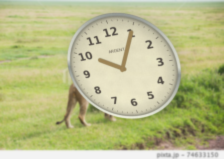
10:05
